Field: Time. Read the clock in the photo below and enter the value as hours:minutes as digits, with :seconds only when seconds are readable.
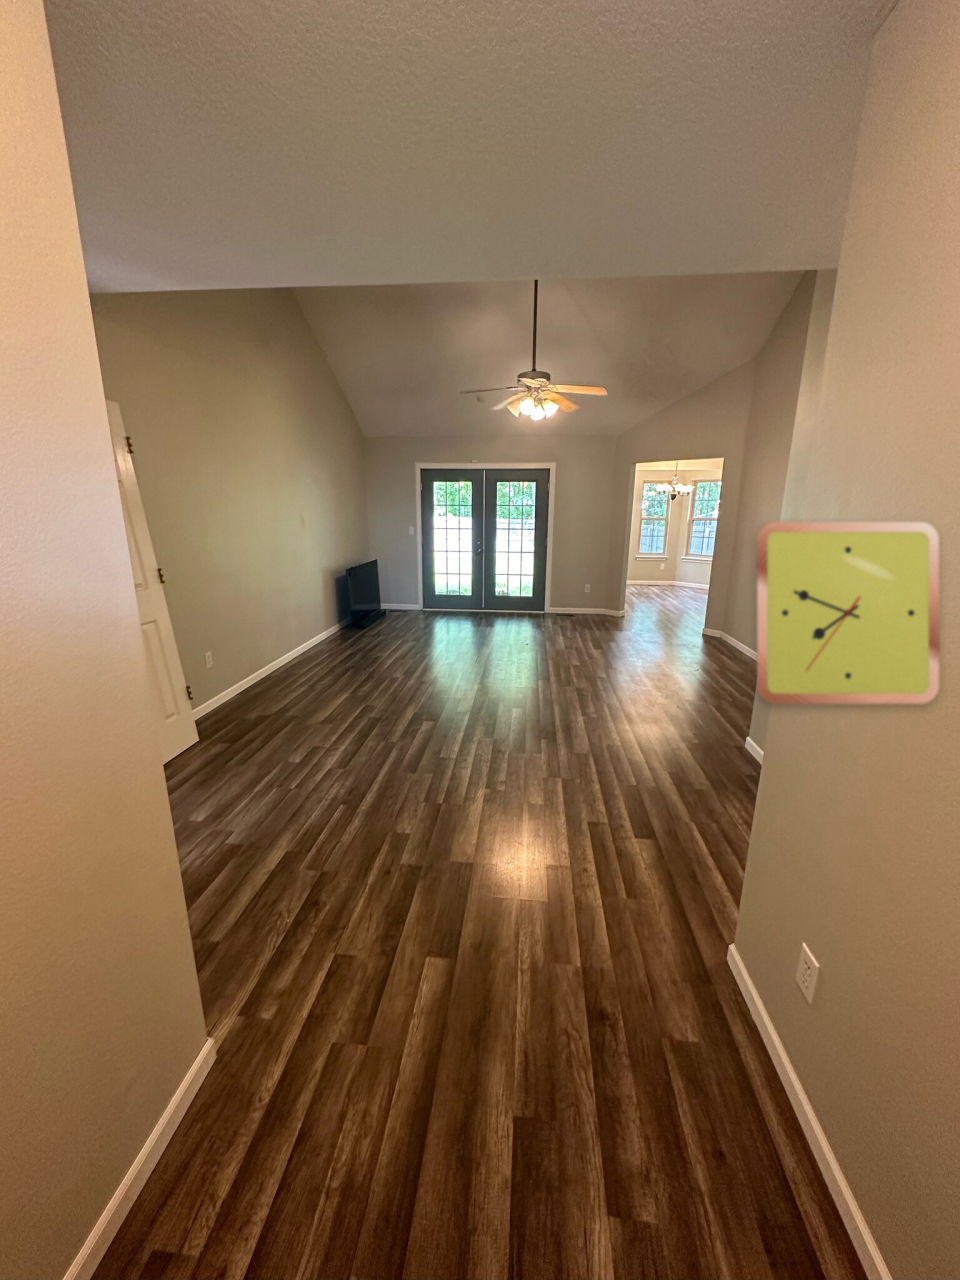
7:48:36
